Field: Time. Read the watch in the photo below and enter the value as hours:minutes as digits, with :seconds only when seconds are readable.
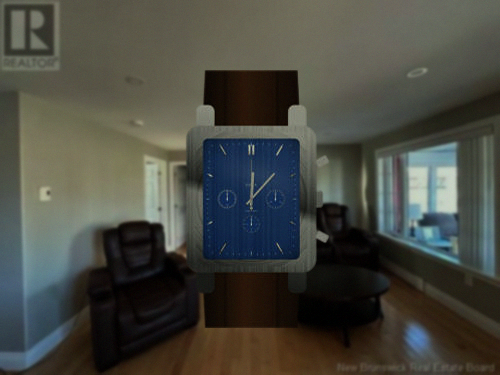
12:07
